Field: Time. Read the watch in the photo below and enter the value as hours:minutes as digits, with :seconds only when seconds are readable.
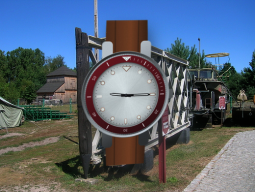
9:15
